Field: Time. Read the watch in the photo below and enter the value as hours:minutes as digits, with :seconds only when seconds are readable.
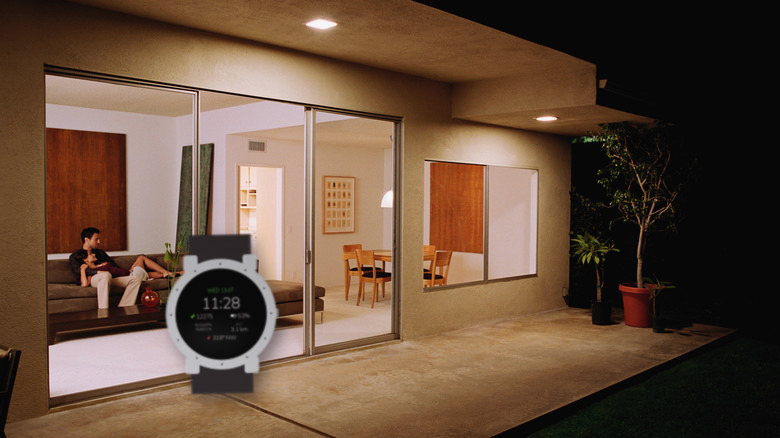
11:28
